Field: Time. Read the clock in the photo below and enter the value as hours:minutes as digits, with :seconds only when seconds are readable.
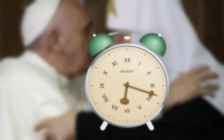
6:18
